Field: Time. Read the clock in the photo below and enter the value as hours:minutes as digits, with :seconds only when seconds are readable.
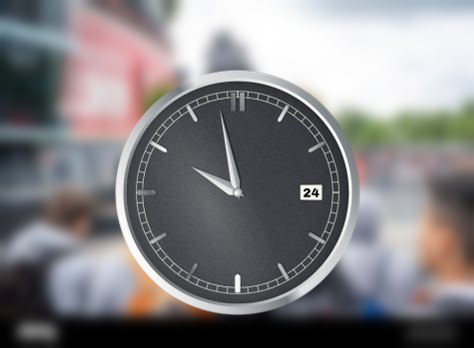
9:58
